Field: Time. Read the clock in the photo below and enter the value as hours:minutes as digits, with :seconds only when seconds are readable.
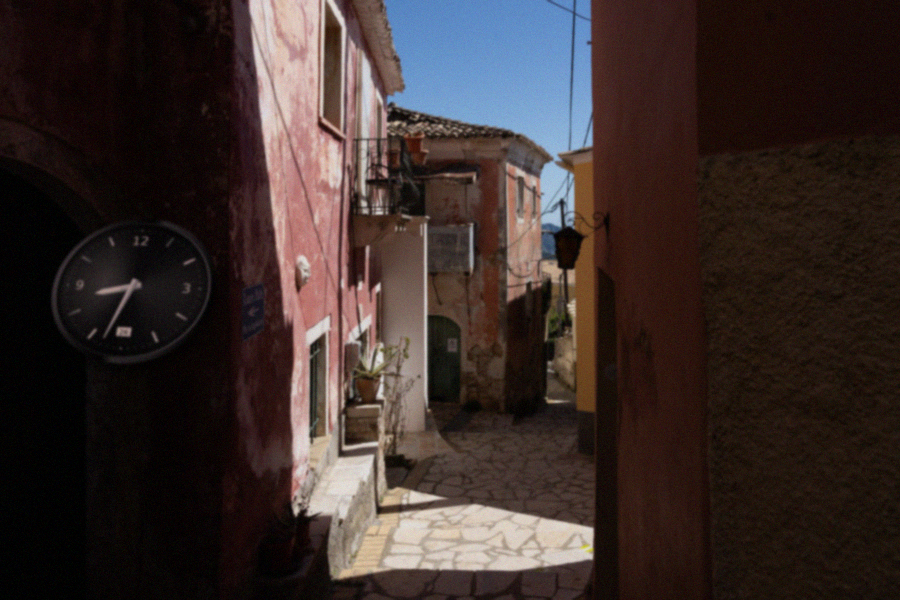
8:33
